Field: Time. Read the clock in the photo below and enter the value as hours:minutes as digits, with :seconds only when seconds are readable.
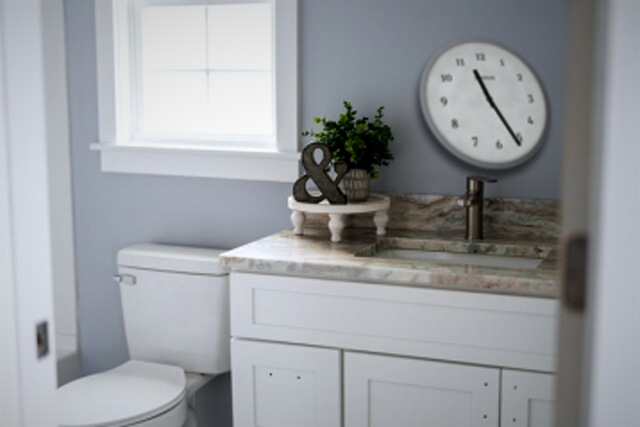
11:26
